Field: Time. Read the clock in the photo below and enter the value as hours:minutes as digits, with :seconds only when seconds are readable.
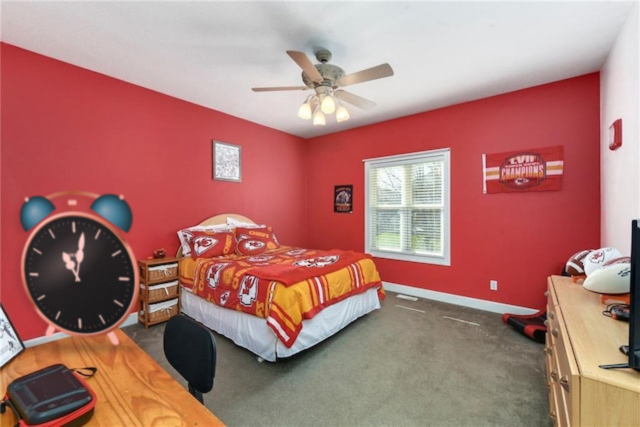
11:02
